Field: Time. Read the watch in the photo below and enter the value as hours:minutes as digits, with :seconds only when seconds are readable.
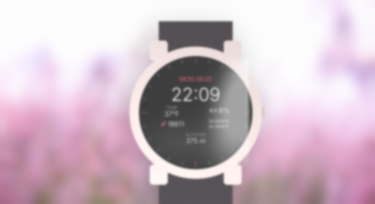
22:09
